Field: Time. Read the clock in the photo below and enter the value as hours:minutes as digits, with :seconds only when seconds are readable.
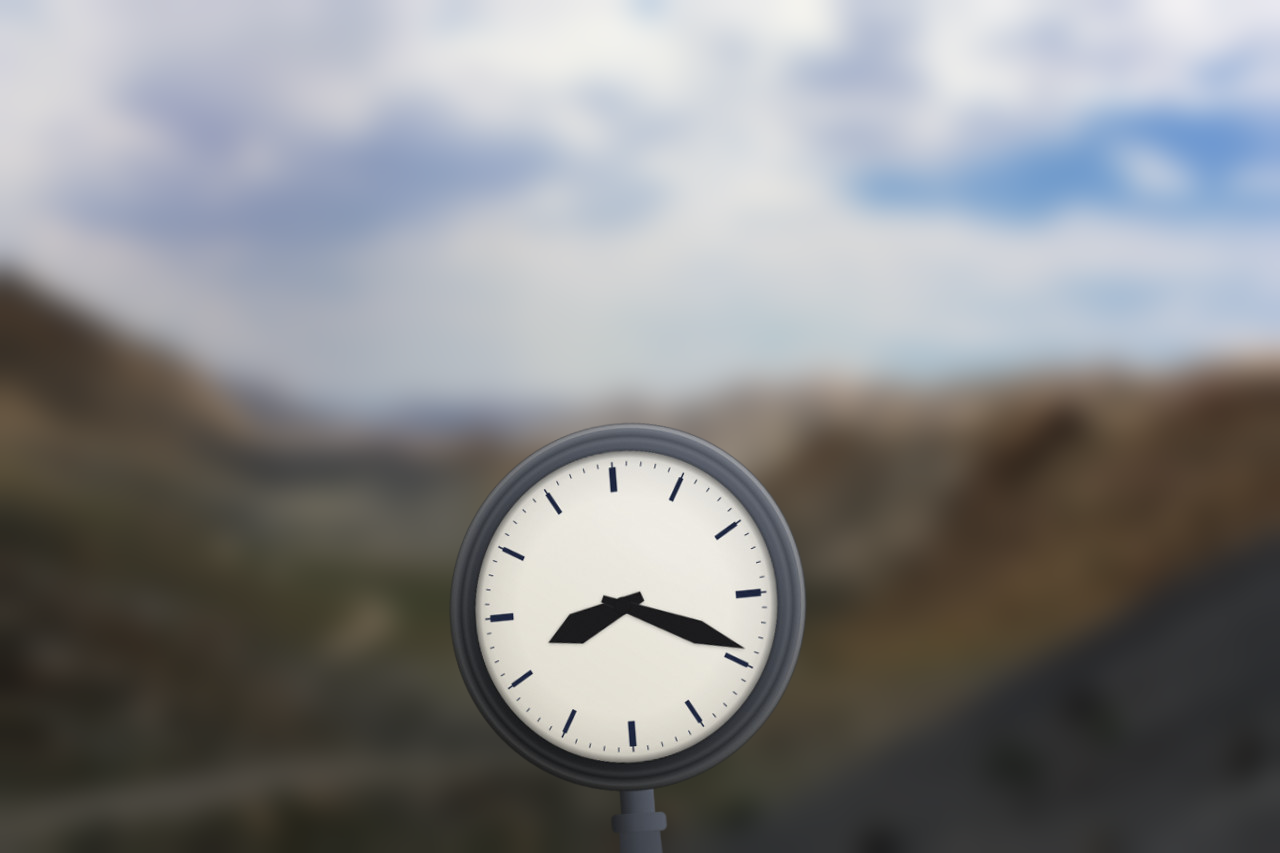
8:19
